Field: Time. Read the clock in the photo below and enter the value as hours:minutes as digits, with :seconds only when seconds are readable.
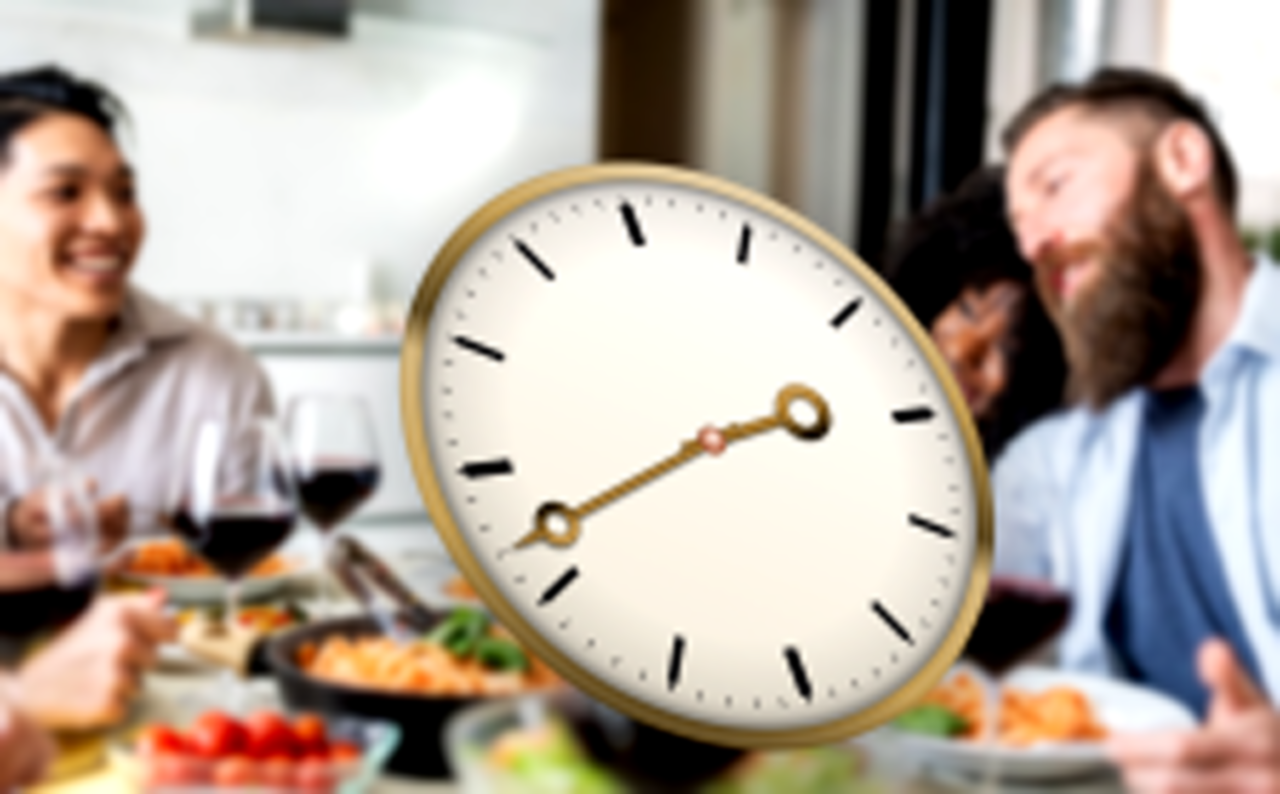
2:42
